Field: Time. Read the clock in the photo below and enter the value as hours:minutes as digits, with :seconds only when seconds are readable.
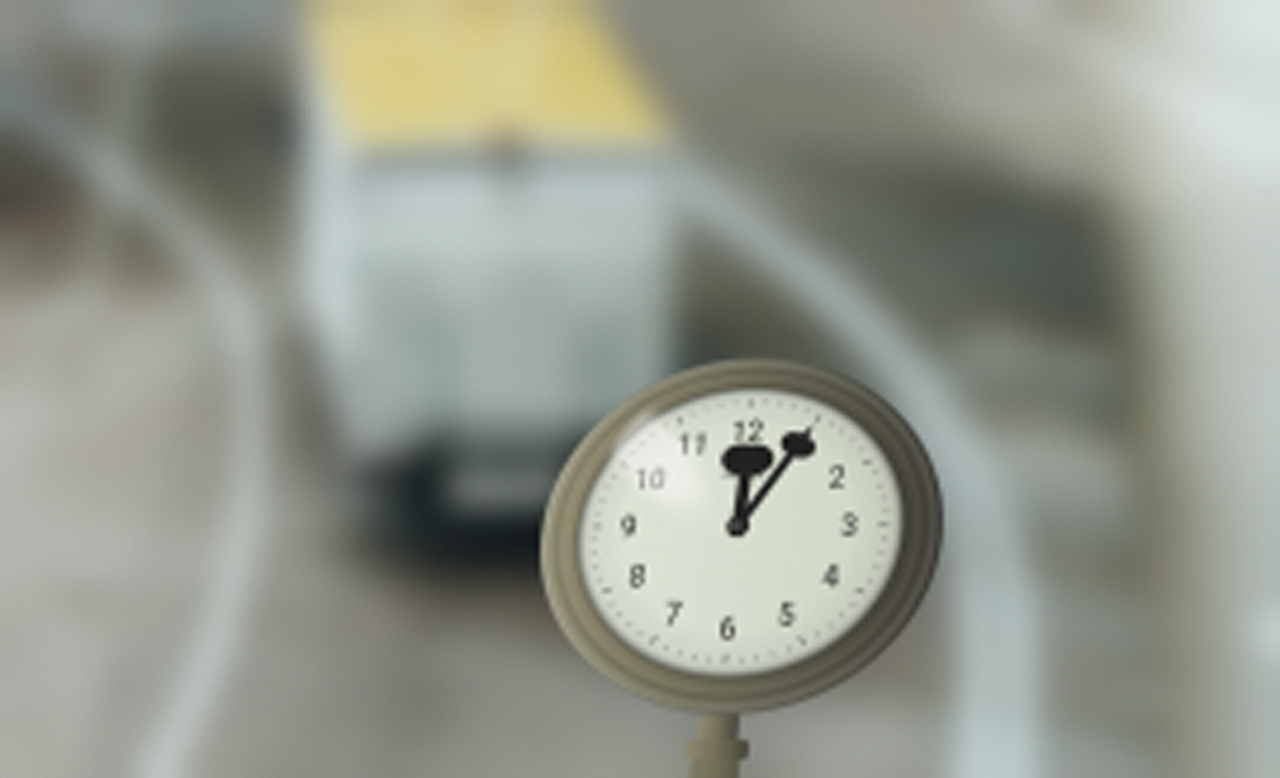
12:05
